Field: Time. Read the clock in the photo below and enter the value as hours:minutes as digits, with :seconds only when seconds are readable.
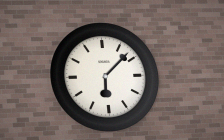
6:08
